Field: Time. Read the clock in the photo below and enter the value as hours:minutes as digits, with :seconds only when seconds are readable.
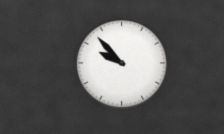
9:53
